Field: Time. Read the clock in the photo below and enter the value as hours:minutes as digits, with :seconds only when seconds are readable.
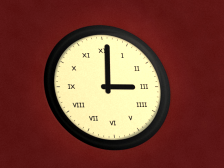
3:01
